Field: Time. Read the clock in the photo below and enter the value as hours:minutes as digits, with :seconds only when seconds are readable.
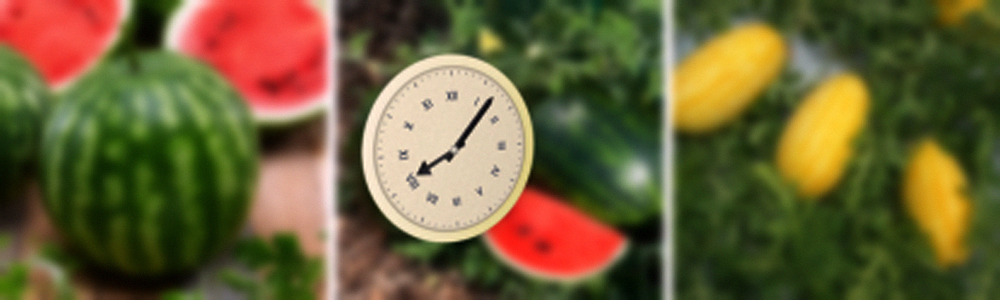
8:07
